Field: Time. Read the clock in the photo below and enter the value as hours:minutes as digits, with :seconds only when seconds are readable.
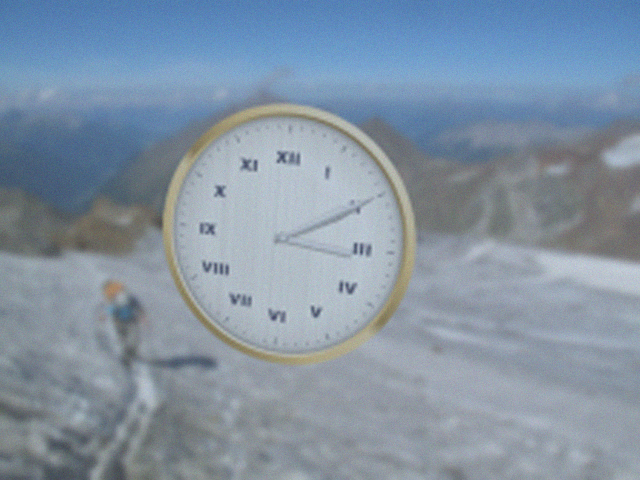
3:10
